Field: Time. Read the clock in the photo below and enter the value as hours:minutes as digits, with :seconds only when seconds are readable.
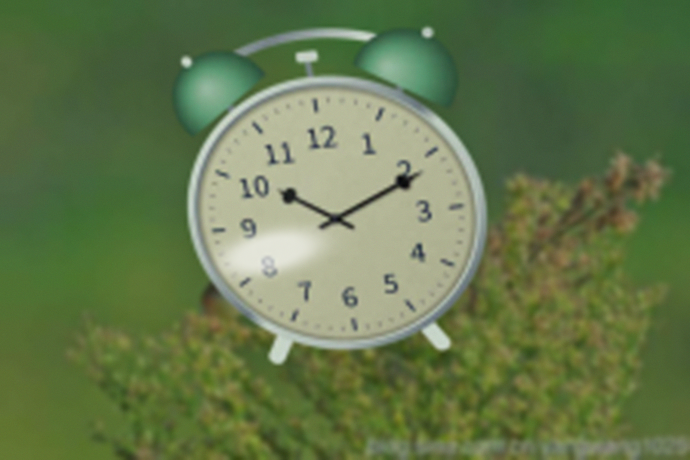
10:11
